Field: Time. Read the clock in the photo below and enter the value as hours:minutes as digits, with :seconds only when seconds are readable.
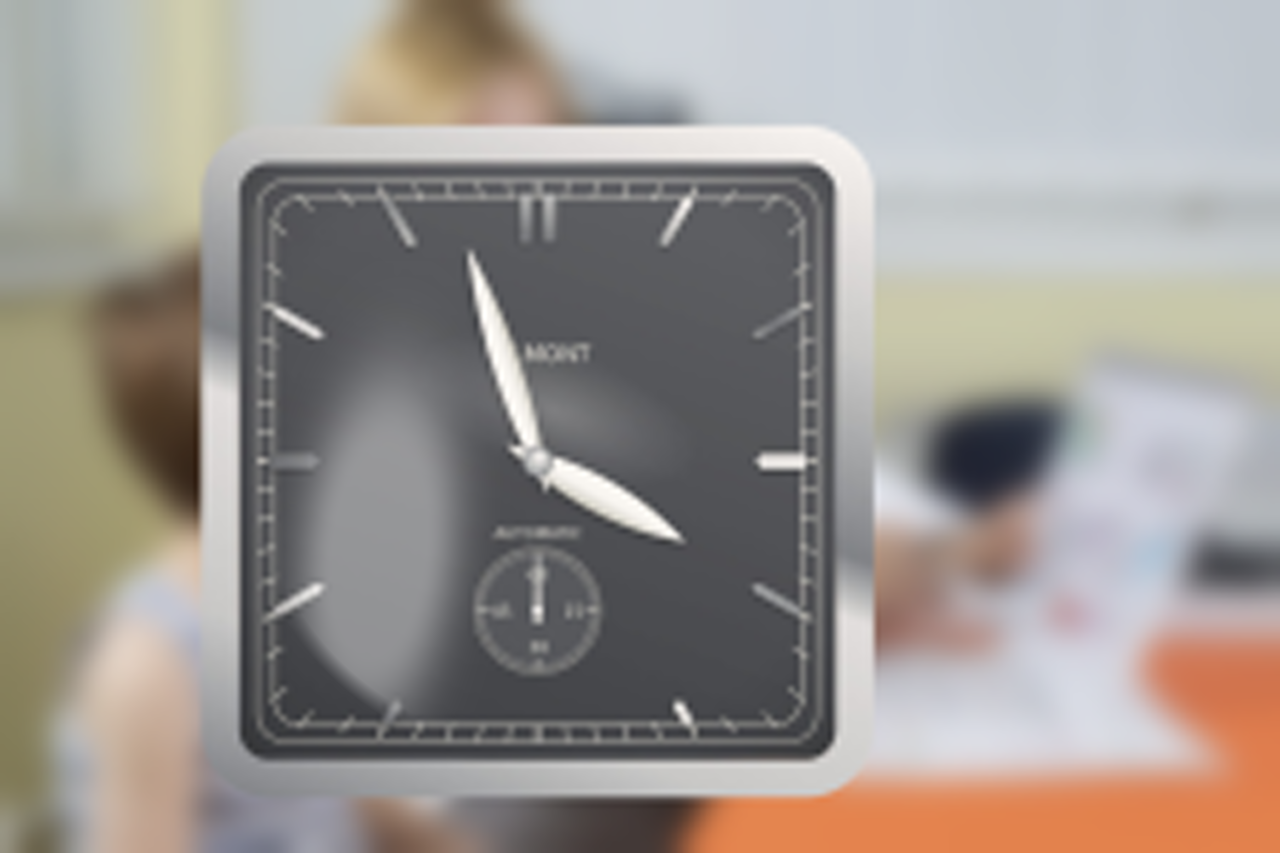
3:57
